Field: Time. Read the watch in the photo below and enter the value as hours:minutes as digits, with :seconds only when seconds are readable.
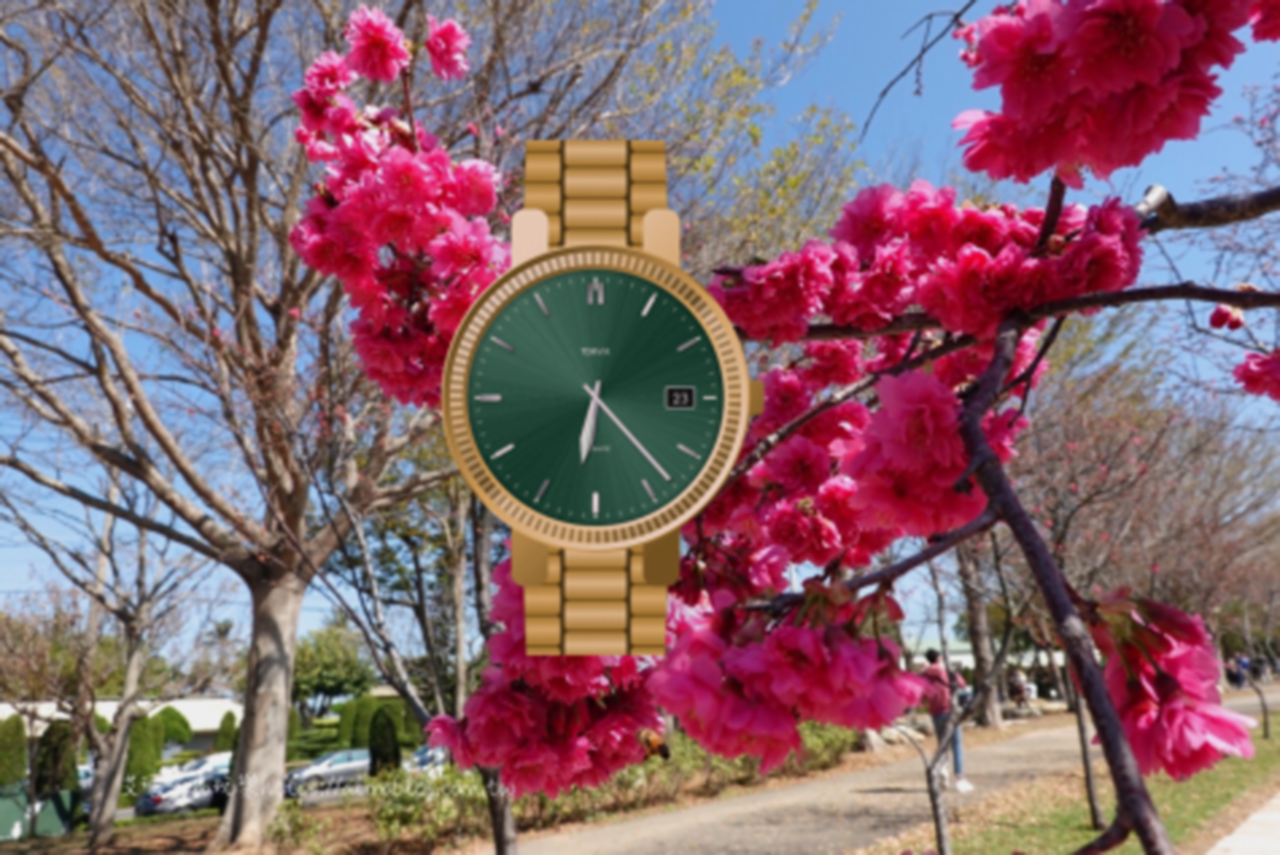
6:23
